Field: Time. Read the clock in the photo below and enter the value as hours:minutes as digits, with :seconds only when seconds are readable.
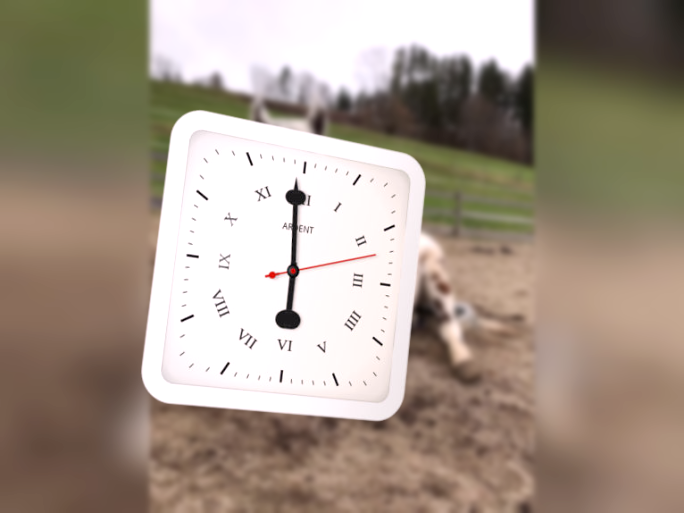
5:59:12
